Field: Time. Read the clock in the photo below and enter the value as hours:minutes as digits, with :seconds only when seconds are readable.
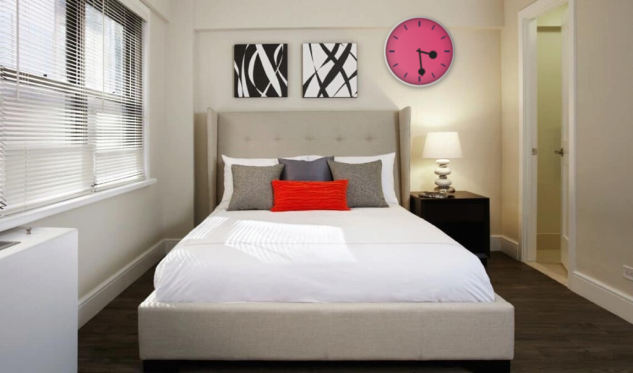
3:29
